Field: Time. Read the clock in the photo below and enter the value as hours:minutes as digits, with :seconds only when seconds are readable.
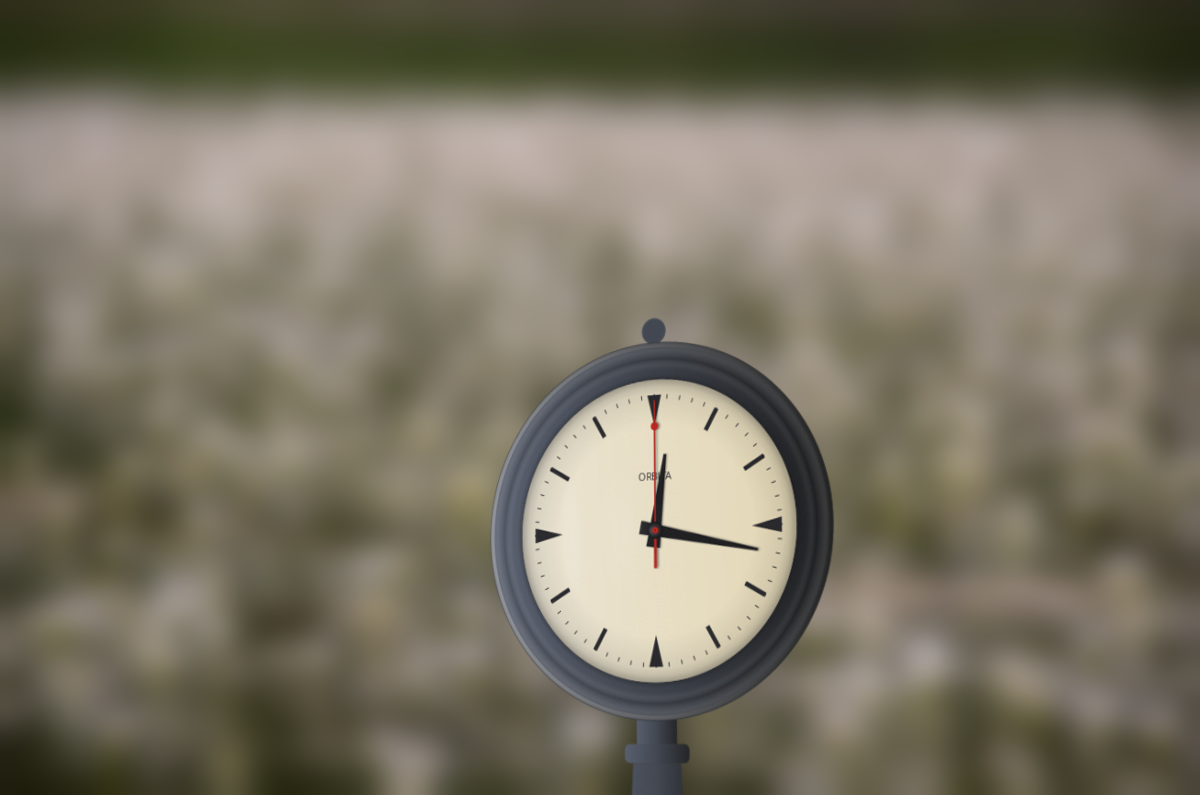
12:17:00
